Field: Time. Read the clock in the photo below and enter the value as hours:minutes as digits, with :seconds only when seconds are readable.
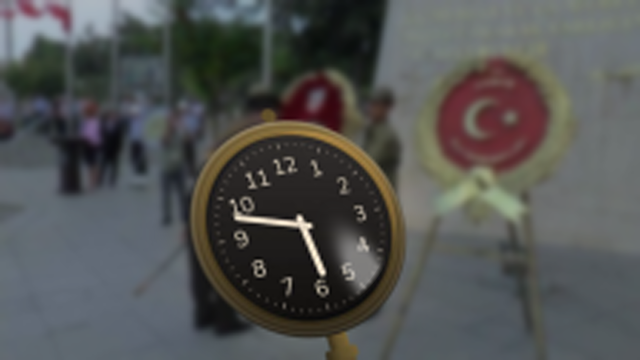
5:48
